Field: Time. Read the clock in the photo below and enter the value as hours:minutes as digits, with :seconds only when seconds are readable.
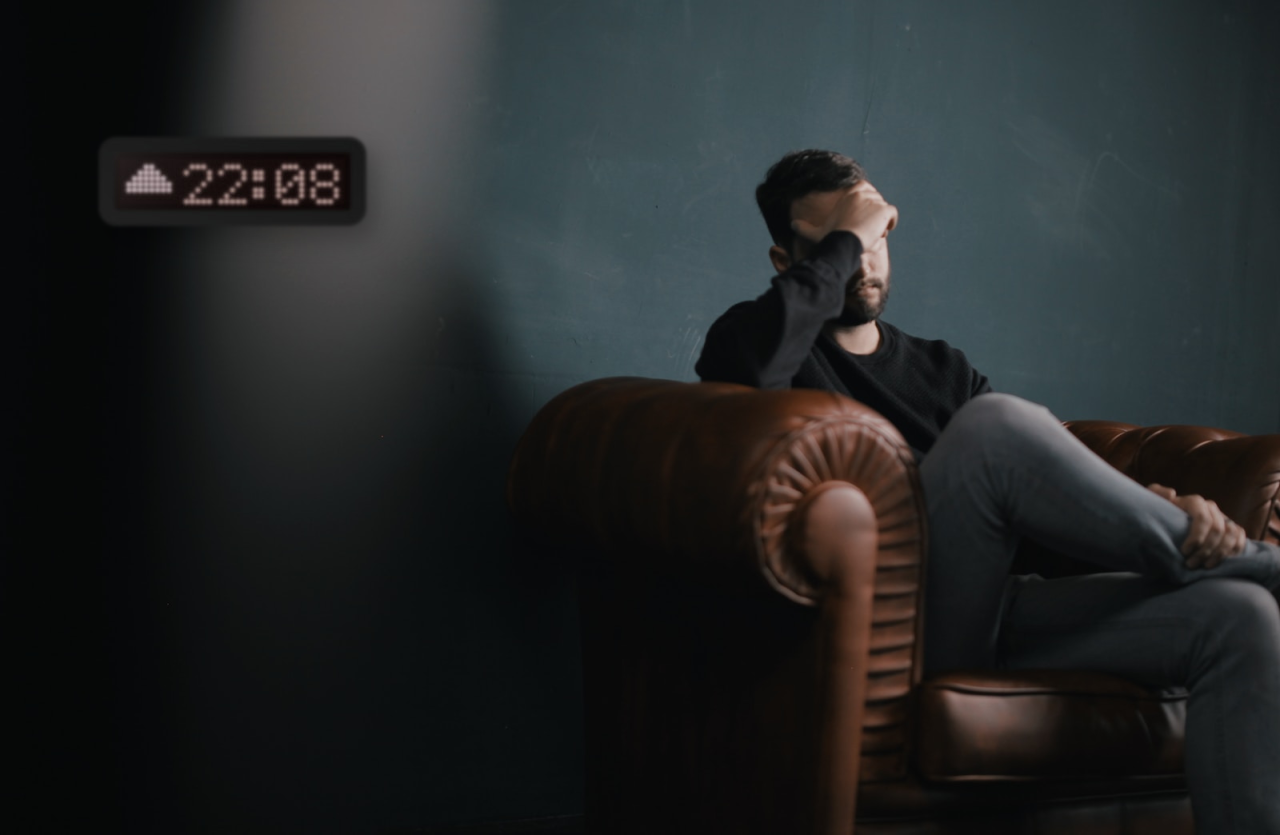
22:08
